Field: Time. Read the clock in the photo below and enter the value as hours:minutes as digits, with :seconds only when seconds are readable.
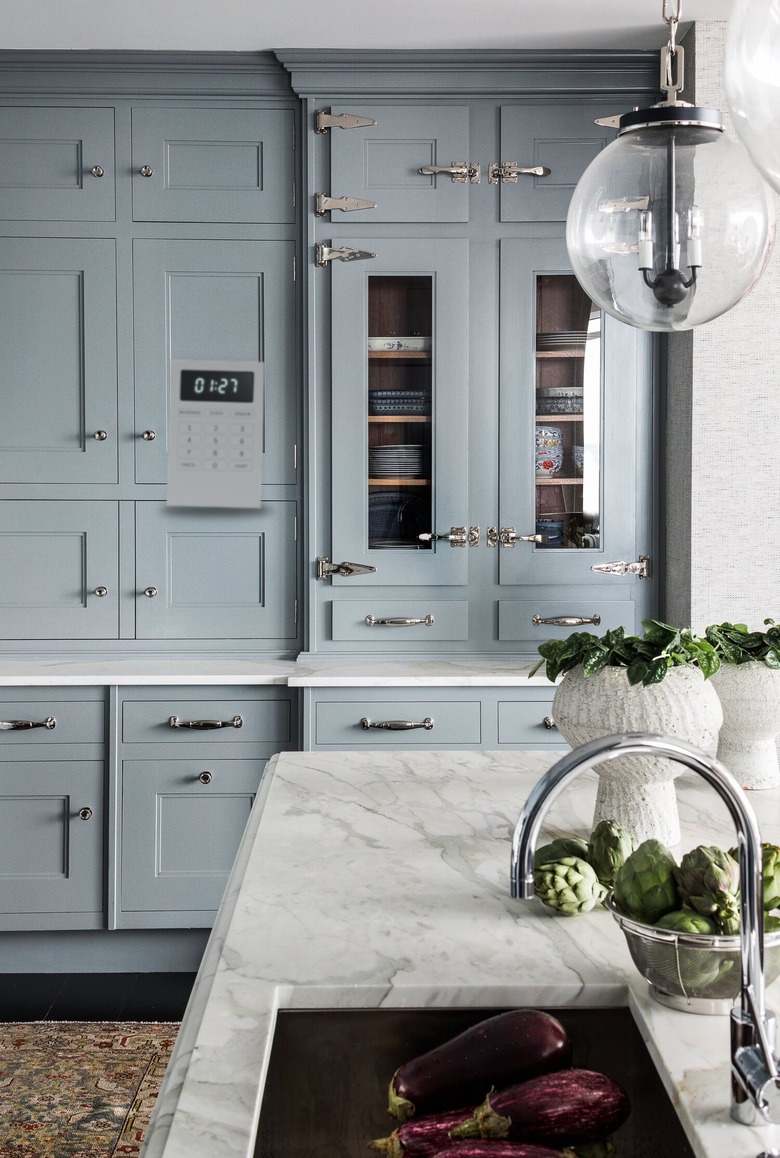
1:27
